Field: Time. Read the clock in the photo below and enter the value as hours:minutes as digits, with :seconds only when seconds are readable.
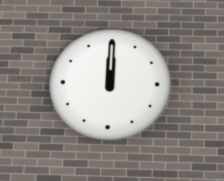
12:00
